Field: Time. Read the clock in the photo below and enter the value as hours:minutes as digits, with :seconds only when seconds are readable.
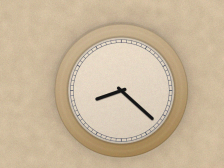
8:22
